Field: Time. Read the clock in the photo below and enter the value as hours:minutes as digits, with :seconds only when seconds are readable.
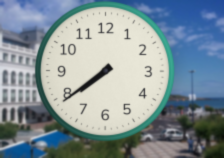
7:39
